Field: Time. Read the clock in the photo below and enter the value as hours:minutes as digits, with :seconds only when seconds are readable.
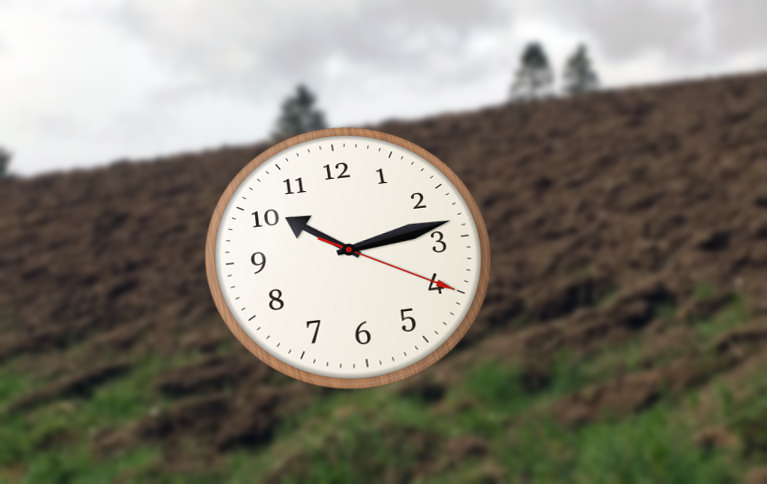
10:13:20
